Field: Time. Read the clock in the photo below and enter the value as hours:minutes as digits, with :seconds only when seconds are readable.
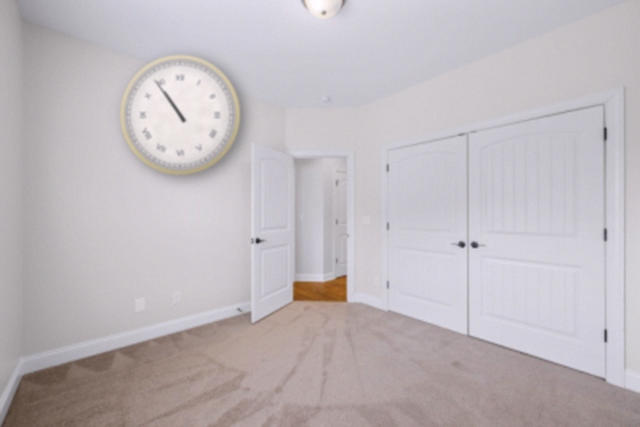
10:54
